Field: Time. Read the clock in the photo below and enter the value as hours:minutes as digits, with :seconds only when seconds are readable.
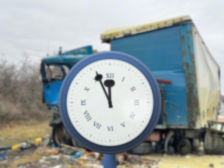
11:56
